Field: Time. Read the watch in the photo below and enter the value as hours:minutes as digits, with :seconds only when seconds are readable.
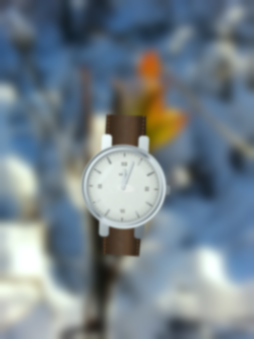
12:03
